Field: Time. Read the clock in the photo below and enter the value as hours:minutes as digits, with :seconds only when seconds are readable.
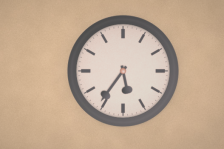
5:36
